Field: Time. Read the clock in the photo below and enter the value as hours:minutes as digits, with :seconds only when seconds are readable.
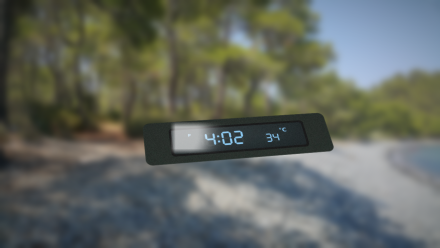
4:02
